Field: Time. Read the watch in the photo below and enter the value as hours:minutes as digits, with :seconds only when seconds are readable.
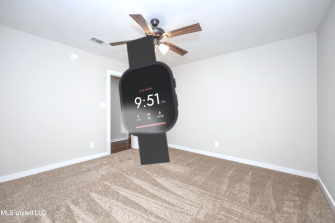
9:51
